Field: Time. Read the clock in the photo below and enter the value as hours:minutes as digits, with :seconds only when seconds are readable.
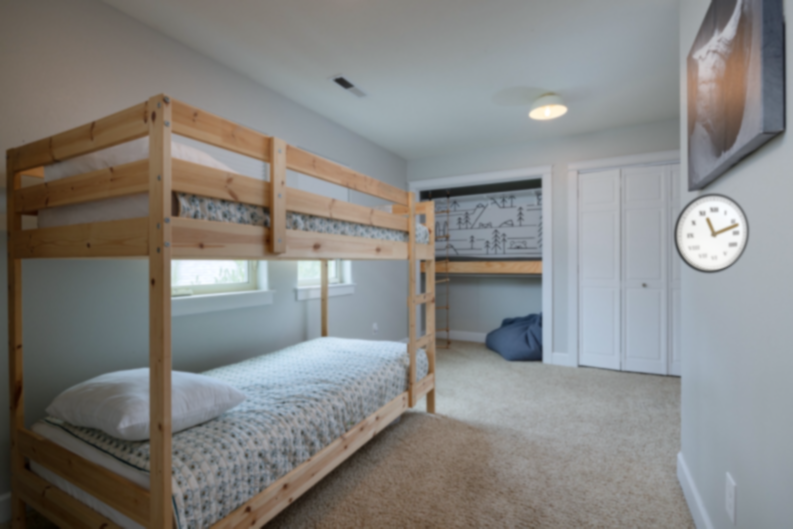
11:12
